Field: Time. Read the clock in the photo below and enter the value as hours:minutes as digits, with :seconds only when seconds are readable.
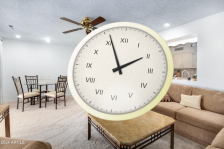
1:56
